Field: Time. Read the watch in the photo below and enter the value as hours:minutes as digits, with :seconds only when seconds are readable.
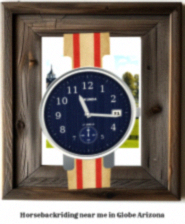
11:16
